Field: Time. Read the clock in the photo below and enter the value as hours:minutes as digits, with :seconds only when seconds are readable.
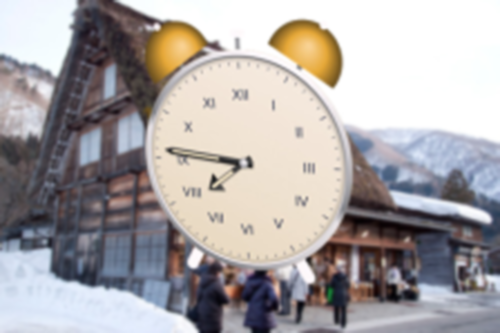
7:46
